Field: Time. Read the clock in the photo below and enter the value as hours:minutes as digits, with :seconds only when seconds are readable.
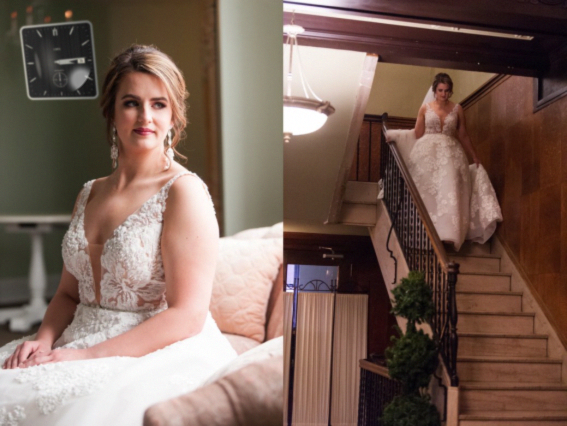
3:14
